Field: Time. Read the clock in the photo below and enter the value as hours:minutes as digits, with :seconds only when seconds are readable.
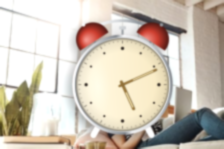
5:11
